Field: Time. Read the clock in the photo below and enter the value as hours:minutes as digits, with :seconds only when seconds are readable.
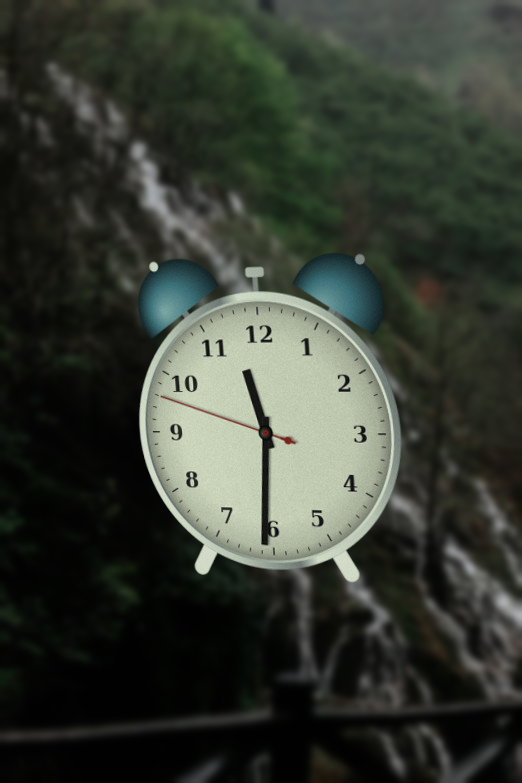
11:30:48
